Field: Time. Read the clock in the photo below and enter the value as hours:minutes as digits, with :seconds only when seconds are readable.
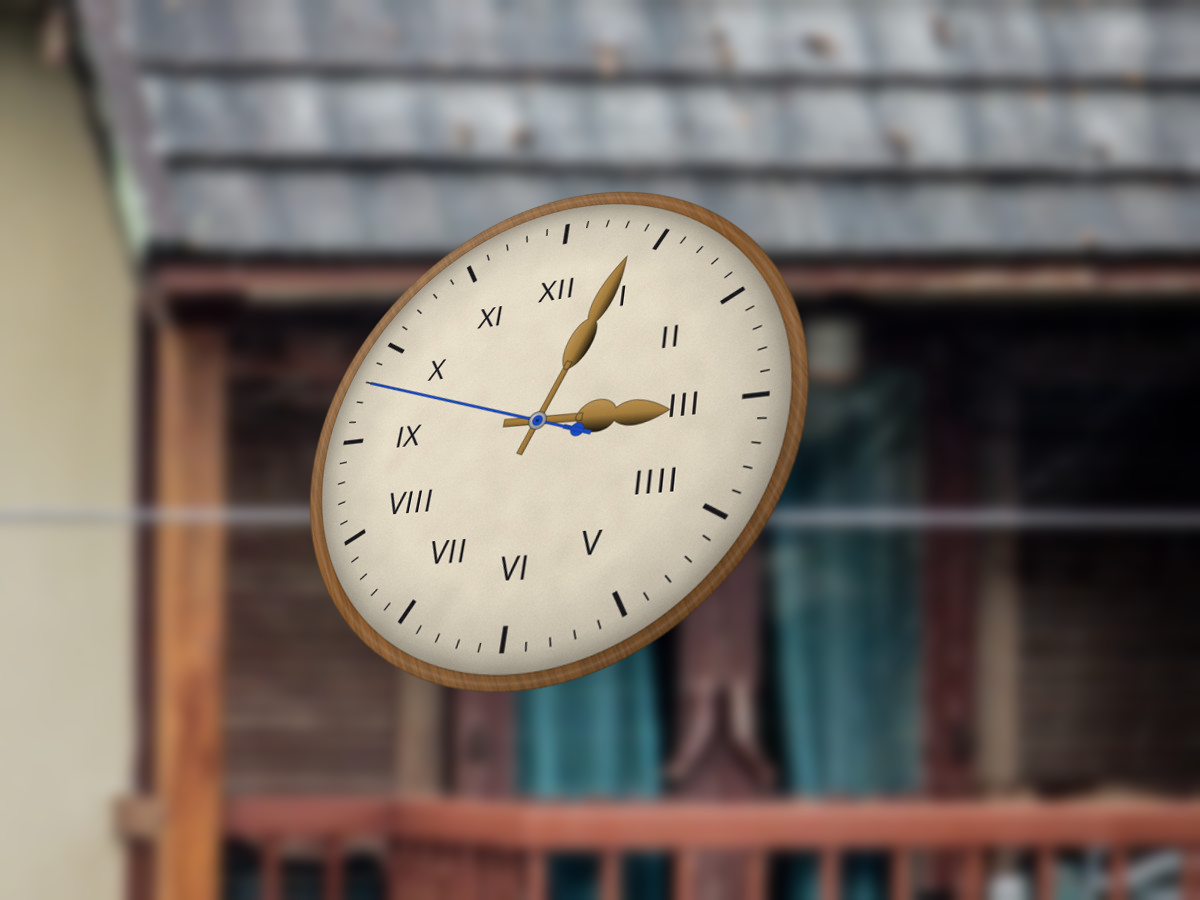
3:03:48
